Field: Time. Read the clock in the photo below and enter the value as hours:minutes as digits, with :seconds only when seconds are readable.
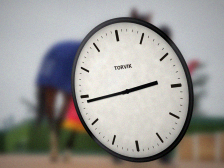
2:44
